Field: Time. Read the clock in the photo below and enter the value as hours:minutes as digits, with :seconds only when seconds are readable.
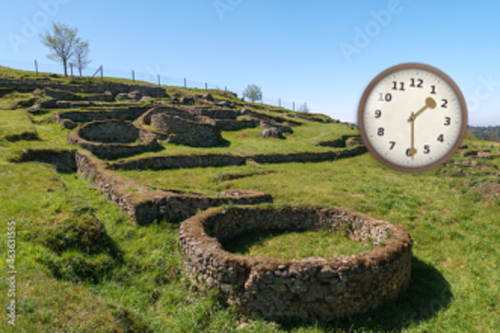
1:29
